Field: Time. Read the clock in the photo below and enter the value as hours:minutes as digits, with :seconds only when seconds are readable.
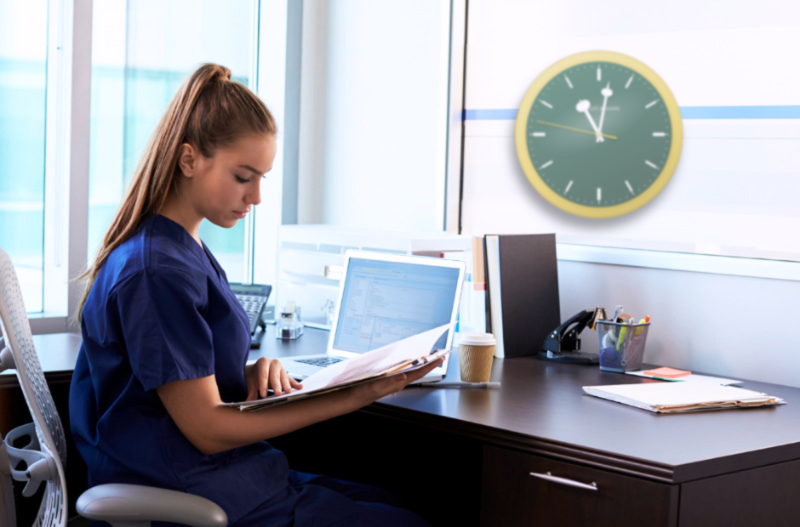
11:01:47
